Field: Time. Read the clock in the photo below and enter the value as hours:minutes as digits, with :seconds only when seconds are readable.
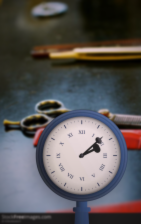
2:08
